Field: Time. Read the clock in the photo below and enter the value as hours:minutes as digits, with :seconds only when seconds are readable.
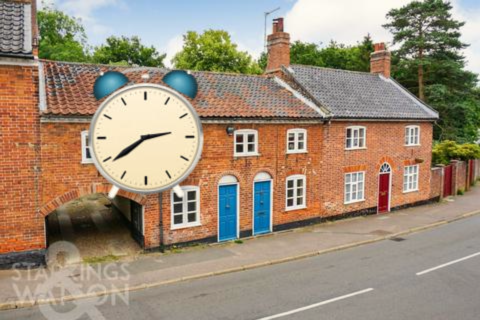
2:39
